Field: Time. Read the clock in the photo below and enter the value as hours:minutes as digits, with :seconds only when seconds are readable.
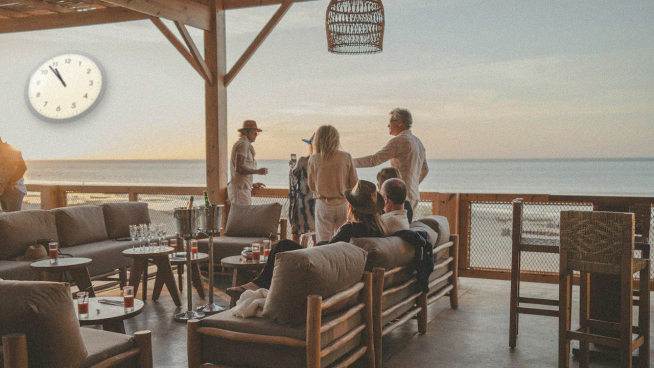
10:53
